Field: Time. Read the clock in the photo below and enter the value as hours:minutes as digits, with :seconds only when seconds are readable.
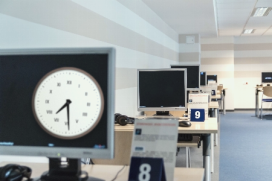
7:29
